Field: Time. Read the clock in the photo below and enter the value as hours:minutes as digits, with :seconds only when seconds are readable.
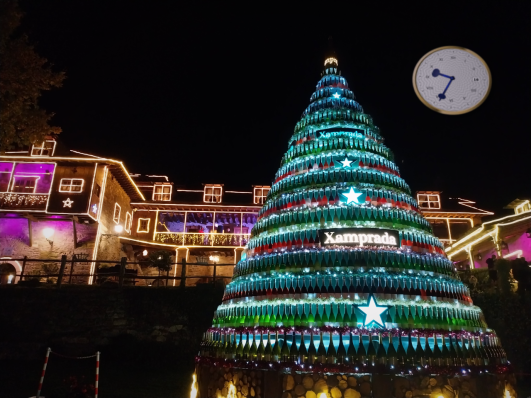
9:34
